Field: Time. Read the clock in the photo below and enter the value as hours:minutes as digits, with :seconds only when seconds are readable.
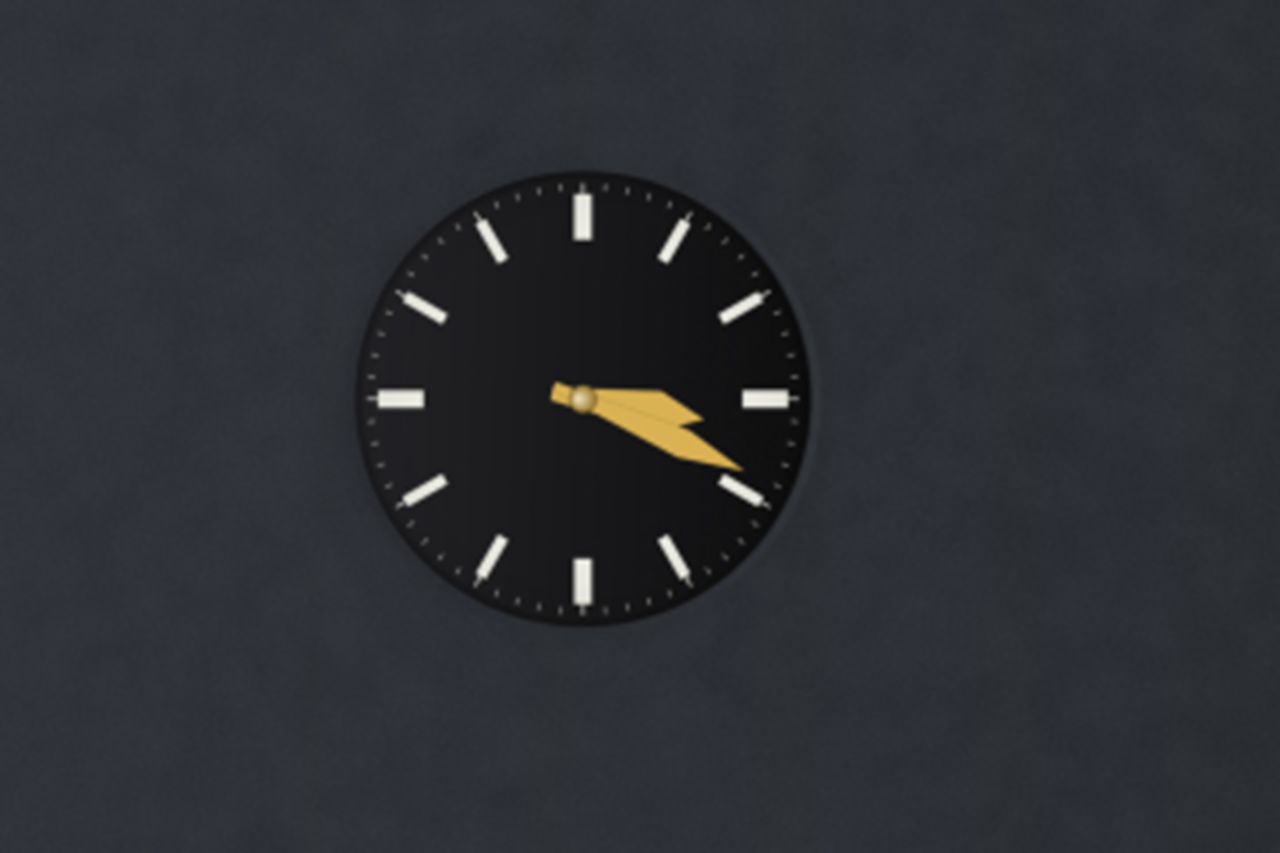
3:19
